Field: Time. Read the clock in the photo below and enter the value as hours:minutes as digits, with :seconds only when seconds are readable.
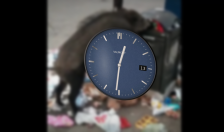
12:31
